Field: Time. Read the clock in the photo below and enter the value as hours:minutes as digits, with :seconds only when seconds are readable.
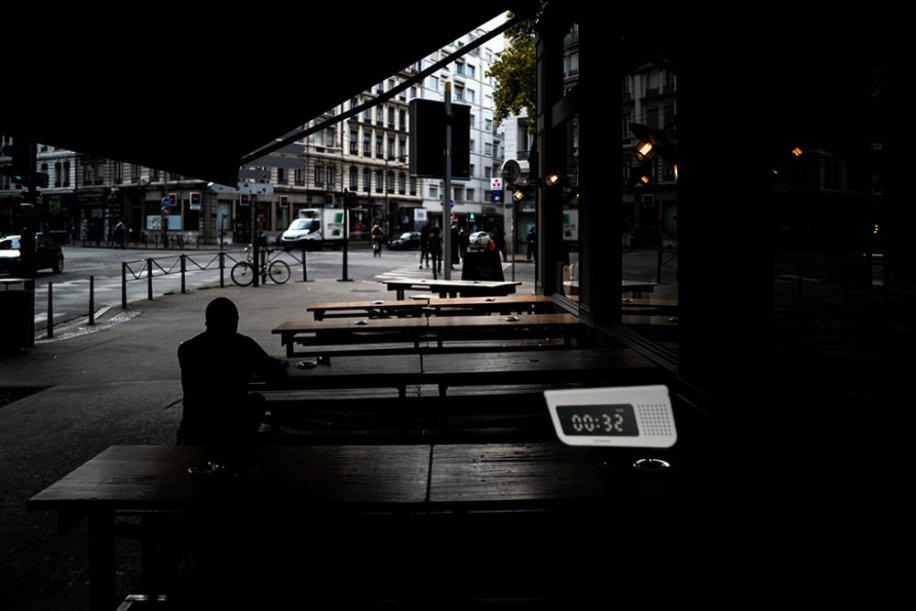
0:32
